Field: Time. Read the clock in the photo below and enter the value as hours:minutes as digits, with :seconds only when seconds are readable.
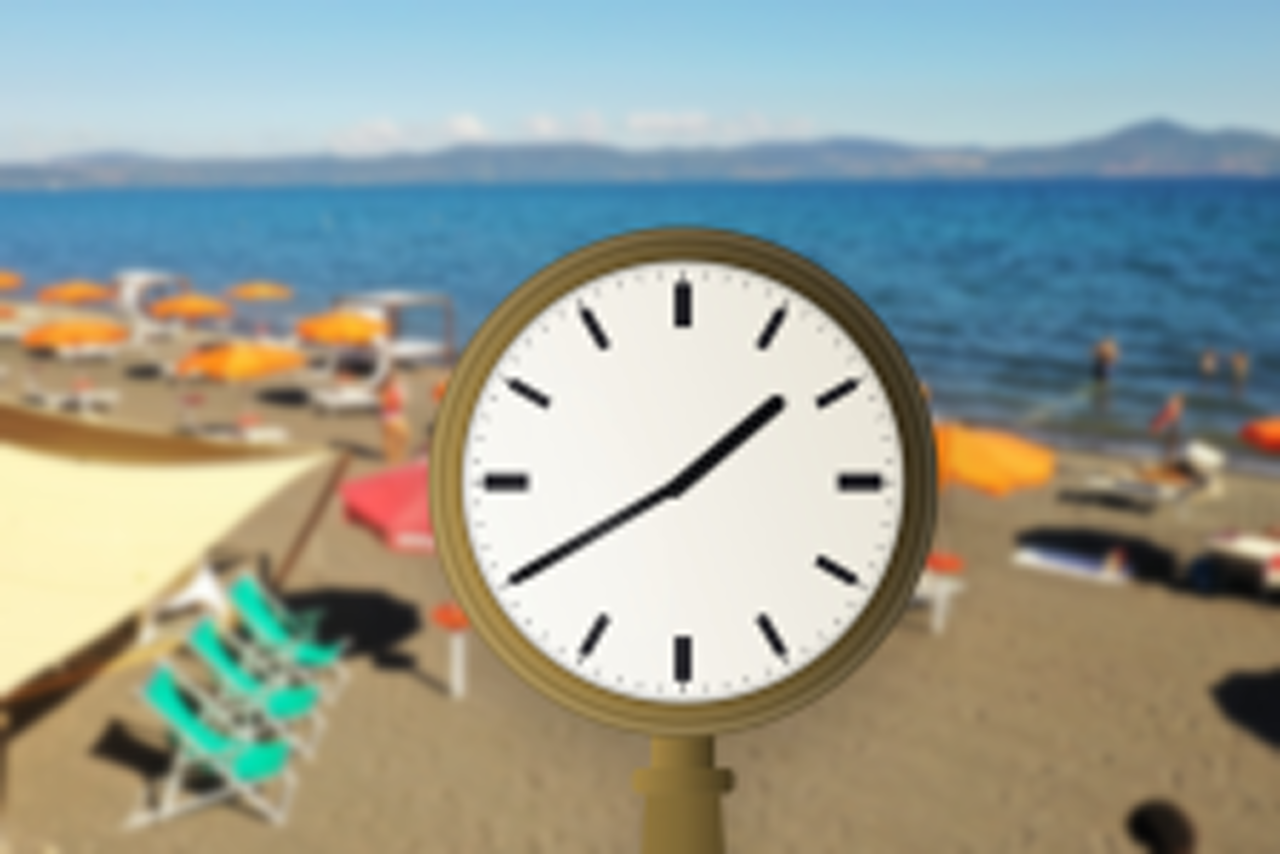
1:40
